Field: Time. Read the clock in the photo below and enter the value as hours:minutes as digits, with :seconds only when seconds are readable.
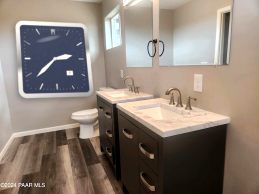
2:38
